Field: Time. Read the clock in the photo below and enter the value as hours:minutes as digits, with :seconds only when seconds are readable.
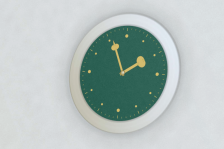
1:56
